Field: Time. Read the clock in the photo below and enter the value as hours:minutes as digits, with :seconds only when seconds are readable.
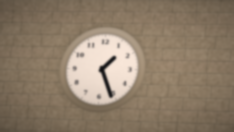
1:26
